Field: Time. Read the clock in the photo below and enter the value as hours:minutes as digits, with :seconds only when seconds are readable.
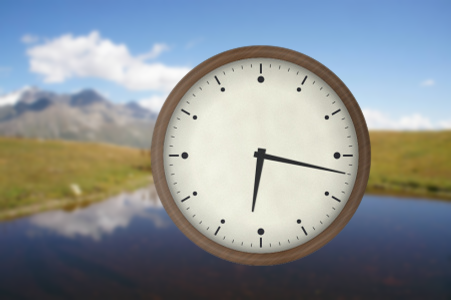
6:17
